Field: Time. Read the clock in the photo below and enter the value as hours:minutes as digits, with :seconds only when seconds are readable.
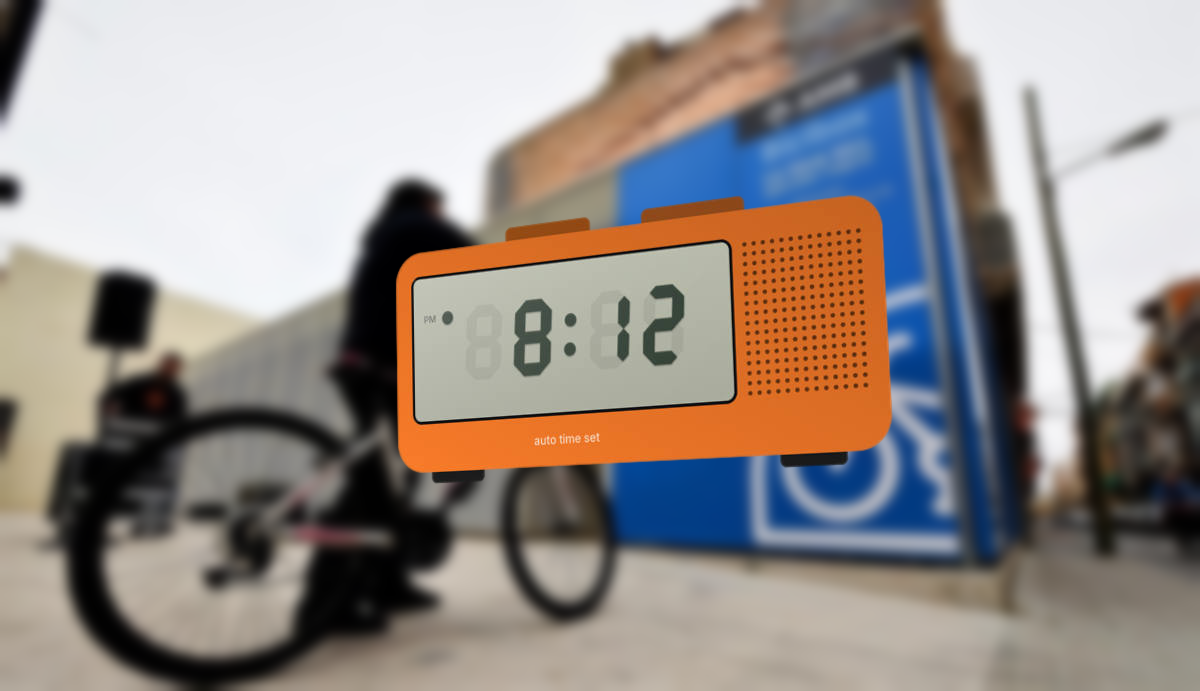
8:12
